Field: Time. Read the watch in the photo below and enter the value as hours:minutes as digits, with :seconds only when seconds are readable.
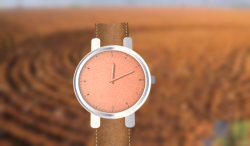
12:11
